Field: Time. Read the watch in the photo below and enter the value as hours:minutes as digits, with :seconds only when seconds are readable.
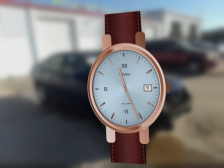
11:26
